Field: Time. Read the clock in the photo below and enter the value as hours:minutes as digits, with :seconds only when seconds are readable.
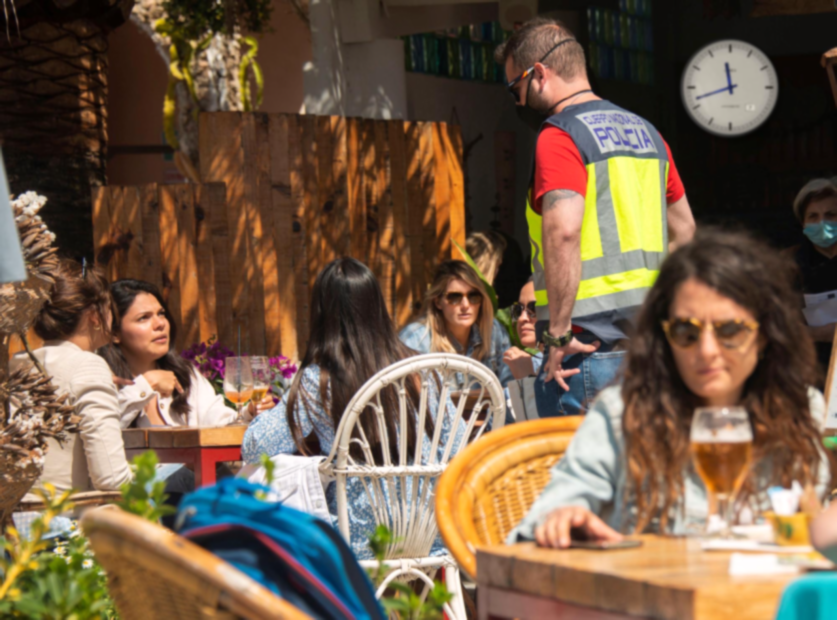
11:42
